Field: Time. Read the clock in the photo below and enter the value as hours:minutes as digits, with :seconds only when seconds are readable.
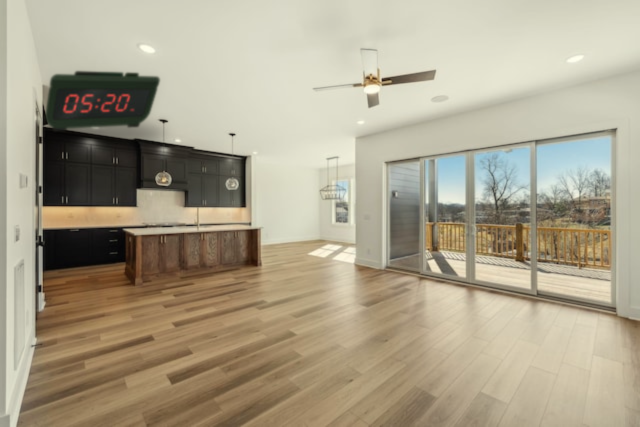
5:20
